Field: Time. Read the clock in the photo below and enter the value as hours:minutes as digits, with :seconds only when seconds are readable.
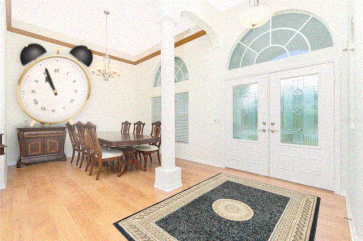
10:56
